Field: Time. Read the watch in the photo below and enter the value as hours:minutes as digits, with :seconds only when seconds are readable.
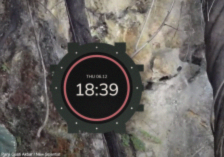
18:39
